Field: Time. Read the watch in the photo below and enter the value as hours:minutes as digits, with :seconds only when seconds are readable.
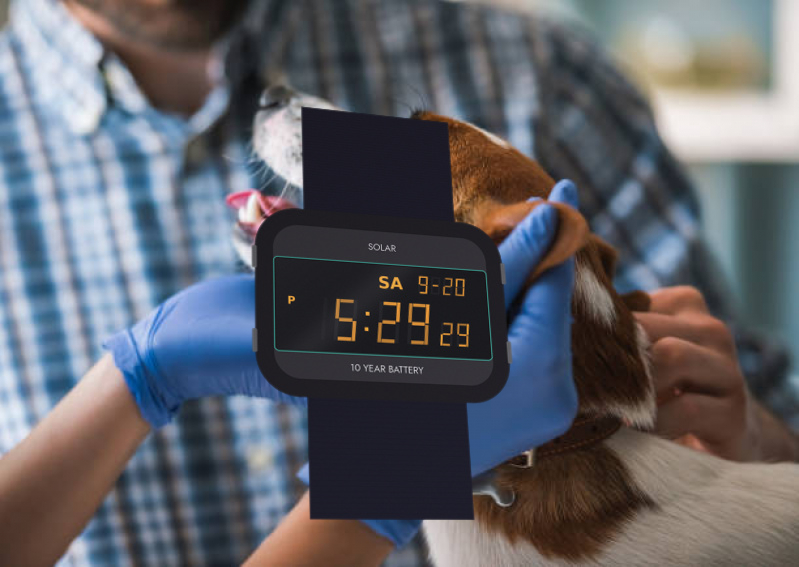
5:29:29
